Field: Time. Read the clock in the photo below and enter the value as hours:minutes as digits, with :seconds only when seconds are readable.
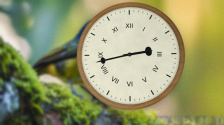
2:43
